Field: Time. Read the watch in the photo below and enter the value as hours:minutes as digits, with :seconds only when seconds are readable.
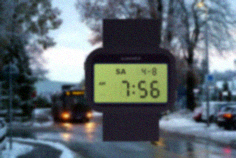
7:56
